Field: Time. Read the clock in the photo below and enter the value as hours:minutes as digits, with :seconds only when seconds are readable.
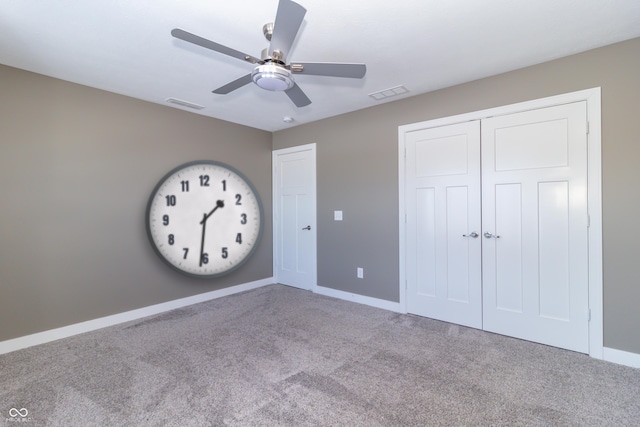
1:31
